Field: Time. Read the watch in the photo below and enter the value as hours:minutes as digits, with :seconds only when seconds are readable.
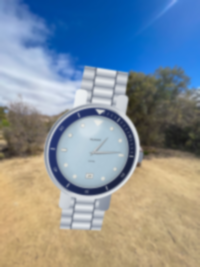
1:14
